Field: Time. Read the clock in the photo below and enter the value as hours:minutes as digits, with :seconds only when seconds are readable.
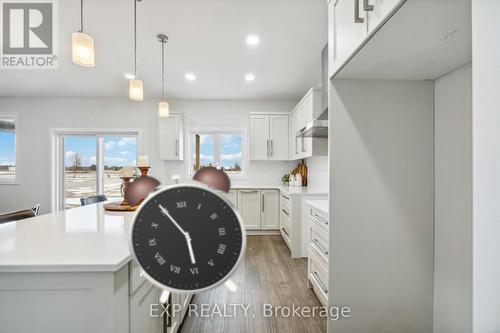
5:55
